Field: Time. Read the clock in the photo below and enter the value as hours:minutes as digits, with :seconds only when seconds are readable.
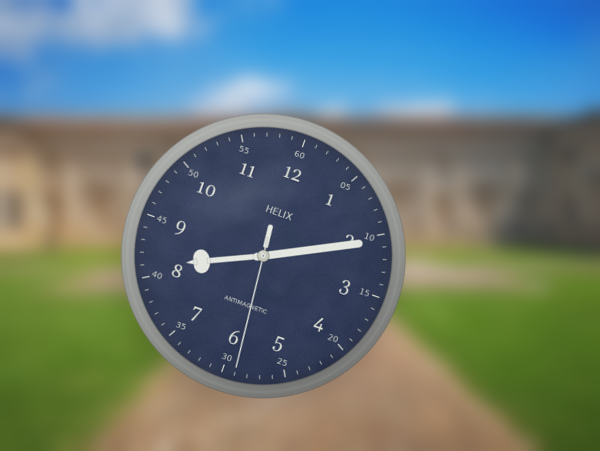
8:10:29
